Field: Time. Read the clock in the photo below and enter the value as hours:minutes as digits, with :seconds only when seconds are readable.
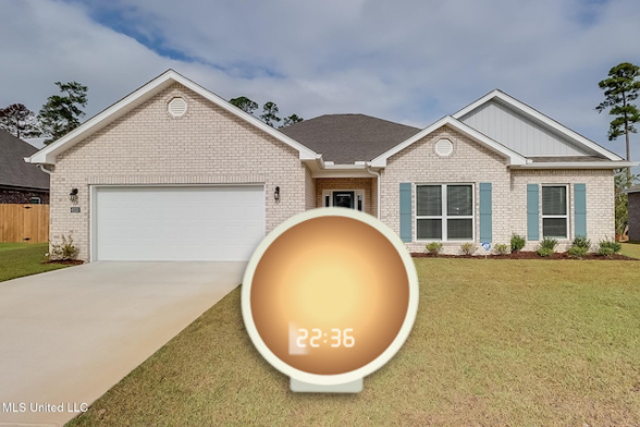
22:36
